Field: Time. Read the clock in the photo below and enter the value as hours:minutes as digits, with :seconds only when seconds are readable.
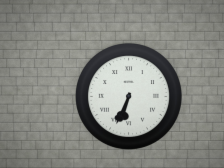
6:34
